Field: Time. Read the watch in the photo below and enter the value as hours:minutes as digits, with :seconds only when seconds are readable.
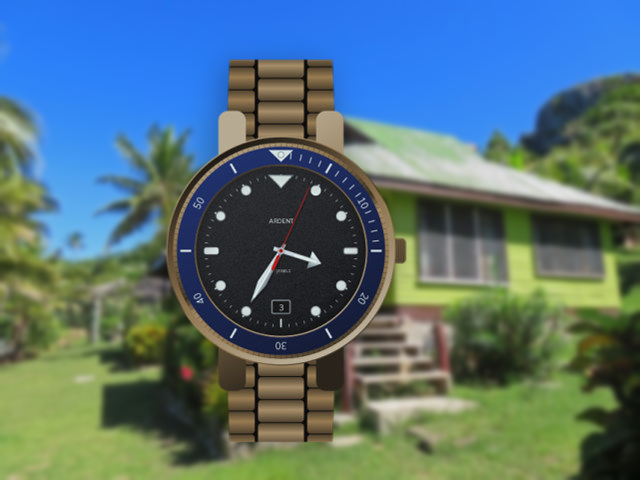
3:35:04
